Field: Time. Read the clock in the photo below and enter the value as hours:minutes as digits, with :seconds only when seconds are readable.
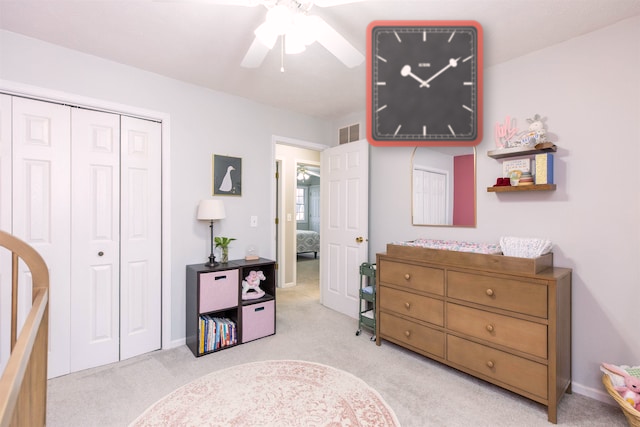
10:09
